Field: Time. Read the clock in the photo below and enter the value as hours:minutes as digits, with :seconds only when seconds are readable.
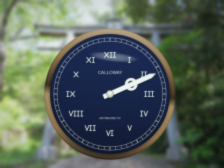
2:11
